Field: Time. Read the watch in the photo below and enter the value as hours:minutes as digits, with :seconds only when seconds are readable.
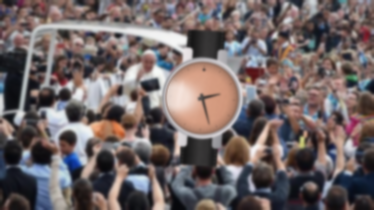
2:27
